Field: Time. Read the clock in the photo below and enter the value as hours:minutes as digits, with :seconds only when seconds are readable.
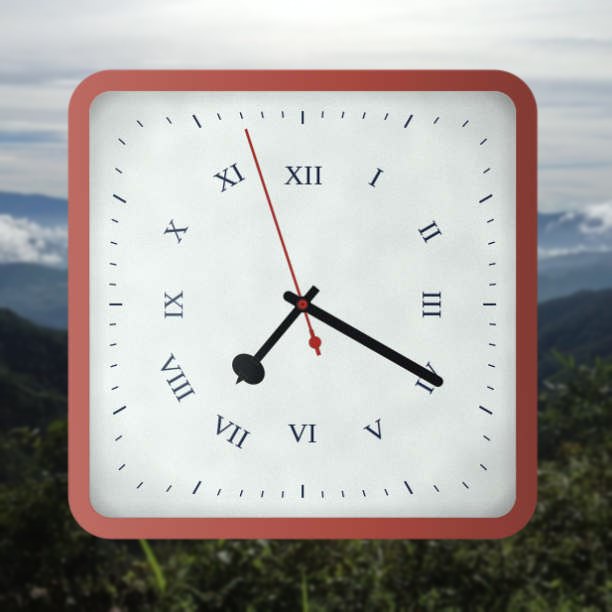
7:19:57
